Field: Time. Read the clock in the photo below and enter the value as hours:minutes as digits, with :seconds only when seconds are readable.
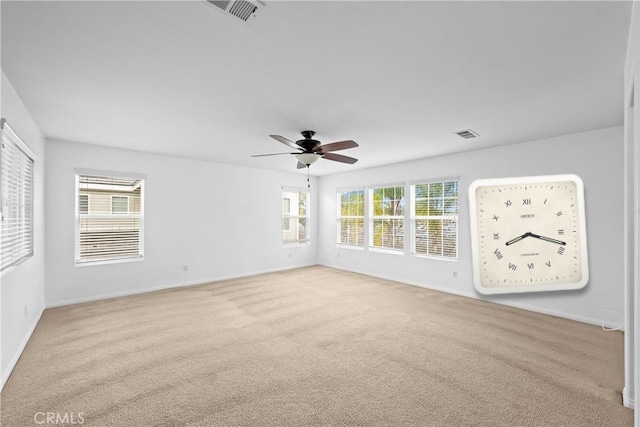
8:18
